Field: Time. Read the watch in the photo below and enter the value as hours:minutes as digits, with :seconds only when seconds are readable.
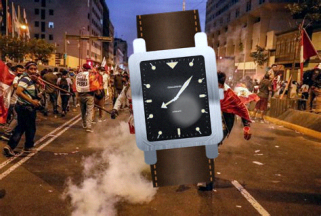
8:07
